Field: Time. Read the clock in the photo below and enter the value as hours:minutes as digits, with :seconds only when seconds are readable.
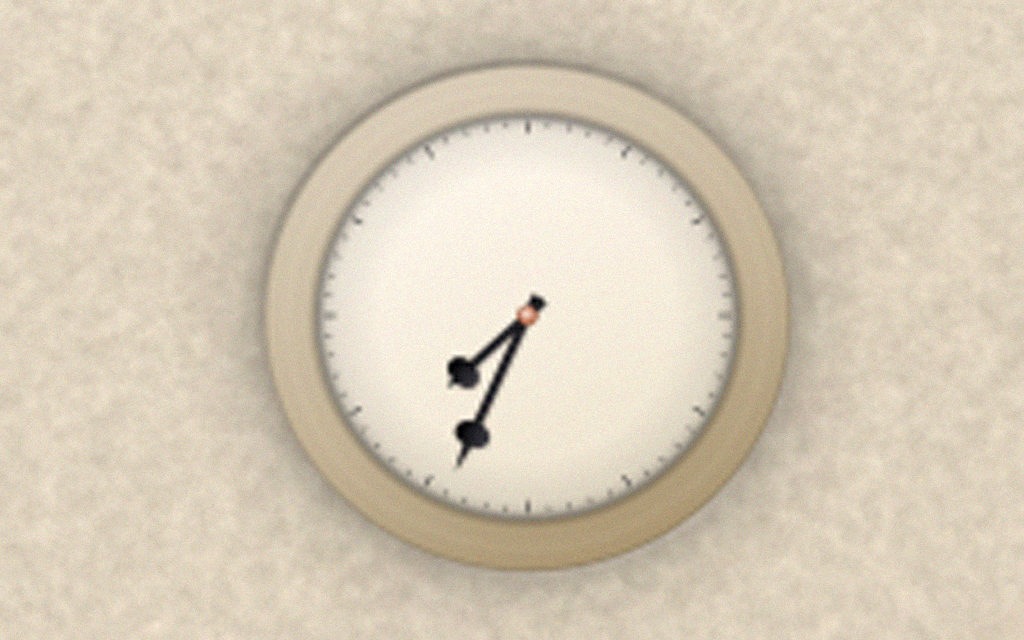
7:34
